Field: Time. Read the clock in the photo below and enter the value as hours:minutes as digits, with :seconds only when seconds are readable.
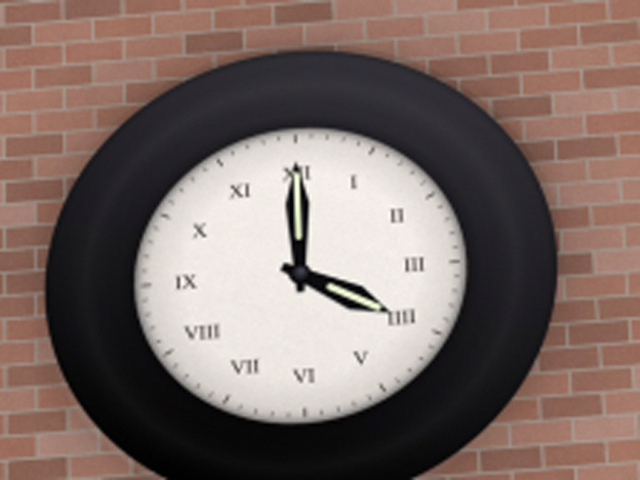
4:00
